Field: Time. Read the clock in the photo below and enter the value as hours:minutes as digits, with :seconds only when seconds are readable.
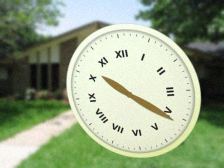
10:21
